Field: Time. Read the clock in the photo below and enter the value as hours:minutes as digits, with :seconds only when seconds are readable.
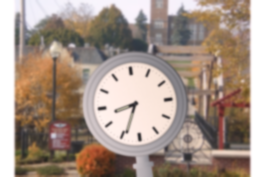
8:34
